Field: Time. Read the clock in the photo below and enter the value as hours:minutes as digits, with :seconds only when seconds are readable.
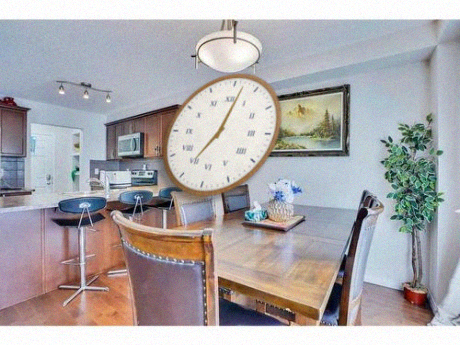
7:02
